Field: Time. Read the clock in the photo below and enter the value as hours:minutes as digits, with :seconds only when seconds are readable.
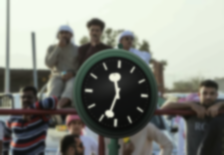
11:33
